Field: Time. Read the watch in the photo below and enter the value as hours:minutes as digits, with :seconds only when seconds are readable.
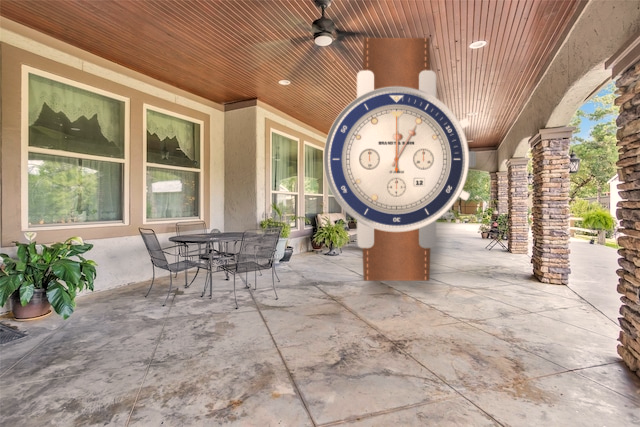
12:05
